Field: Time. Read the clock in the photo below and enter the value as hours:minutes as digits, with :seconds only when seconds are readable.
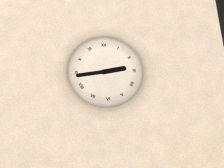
2:44
